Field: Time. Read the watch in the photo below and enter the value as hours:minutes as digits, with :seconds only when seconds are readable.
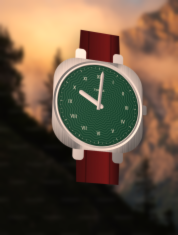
10:01
